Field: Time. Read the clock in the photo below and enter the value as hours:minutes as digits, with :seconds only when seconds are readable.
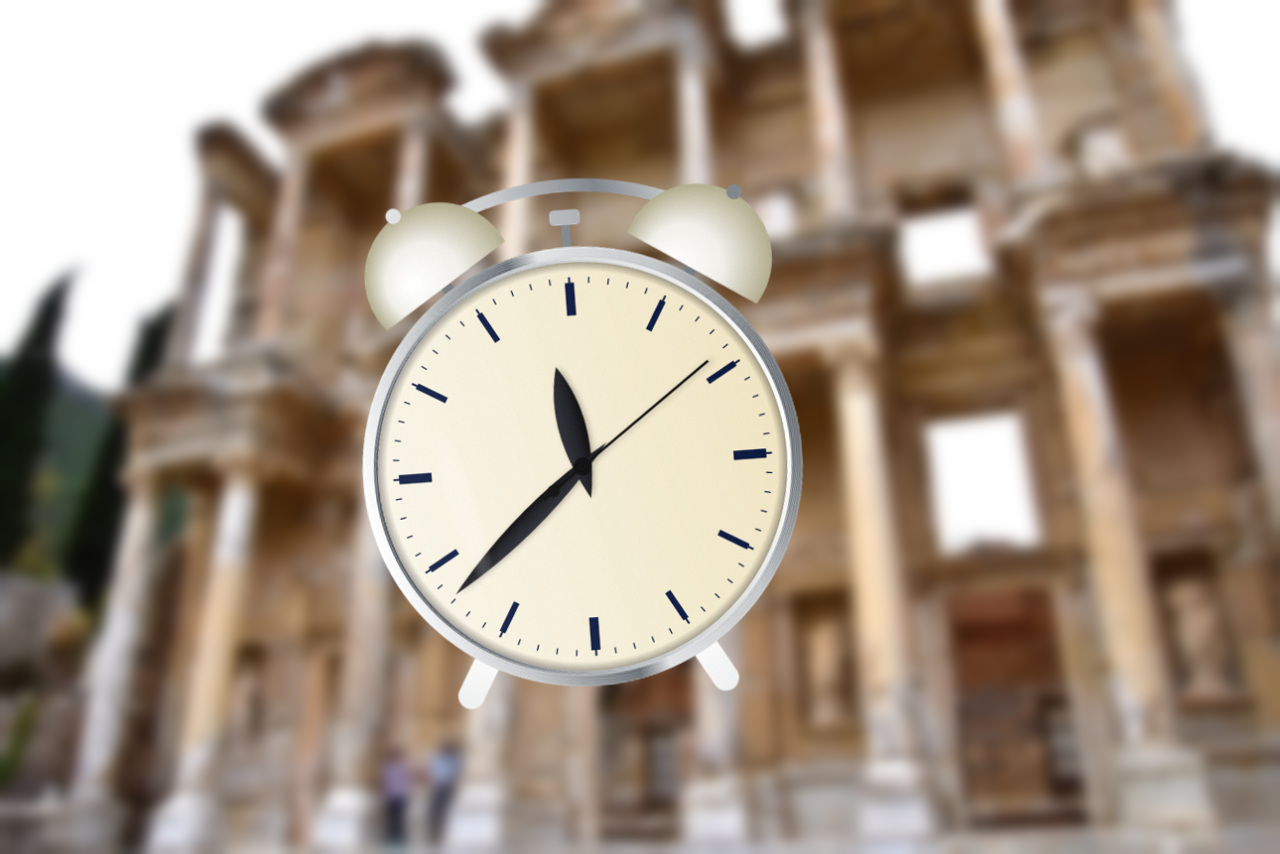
11:38:09
